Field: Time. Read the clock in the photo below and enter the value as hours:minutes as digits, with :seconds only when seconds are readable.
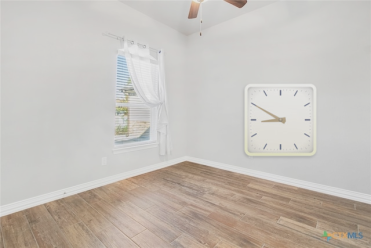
8:50
